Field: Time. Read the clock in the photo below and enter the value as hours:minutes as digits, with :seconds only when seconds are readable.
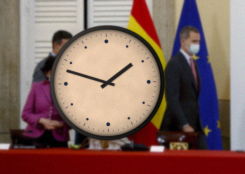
1:48
